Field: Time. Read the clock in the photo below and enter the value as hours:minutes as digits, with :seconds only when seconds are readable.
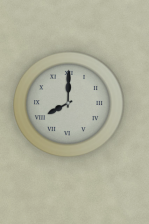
8:00
